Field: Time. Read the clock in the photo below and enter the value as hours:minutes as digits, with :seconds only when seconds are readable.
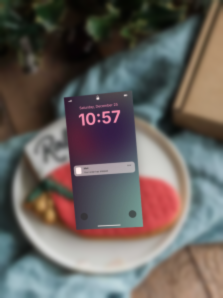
10:57
